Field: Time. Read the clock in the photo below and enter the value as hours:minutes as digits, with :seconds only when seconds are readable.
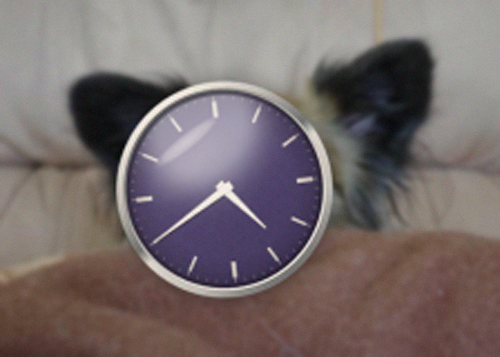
4:40
